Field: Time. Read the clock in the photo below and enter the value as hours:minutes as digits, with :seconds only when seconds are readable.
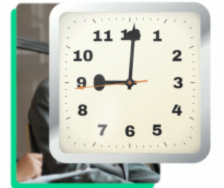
9:00:44
